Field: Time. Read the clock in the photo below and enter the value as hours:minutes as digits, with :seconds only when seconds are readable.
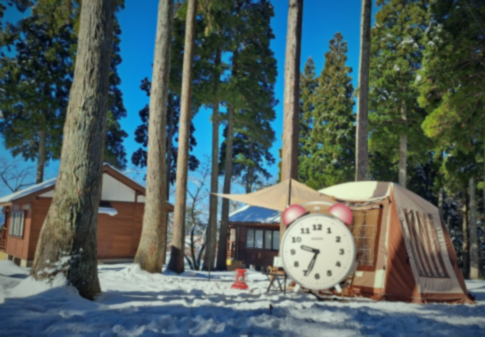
9:34
